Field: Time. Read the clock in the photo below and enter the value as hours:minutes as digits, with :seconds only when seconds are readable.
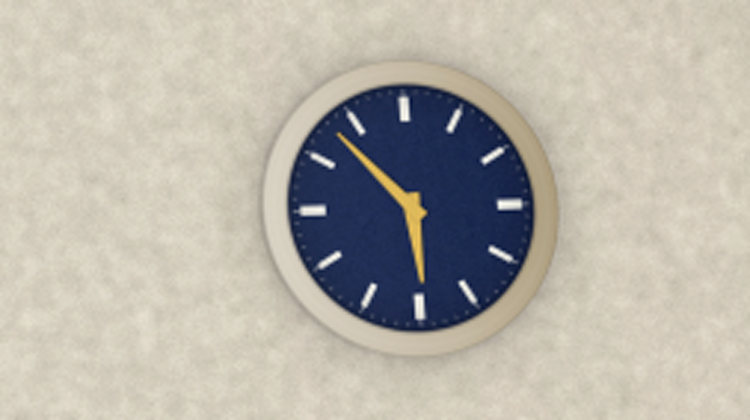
5:53
